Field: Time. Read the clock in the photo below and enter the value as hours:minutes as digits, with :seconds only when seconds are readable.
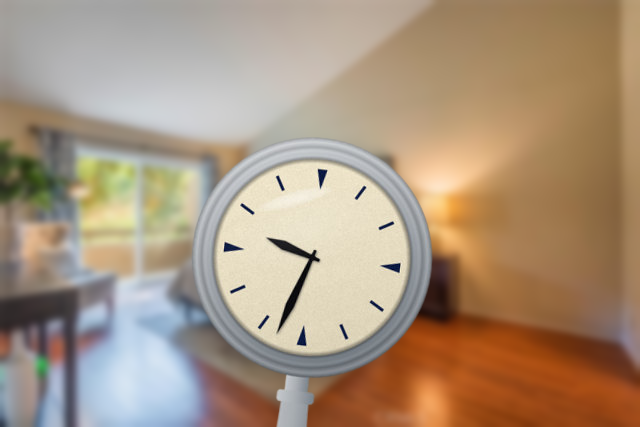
9:33
